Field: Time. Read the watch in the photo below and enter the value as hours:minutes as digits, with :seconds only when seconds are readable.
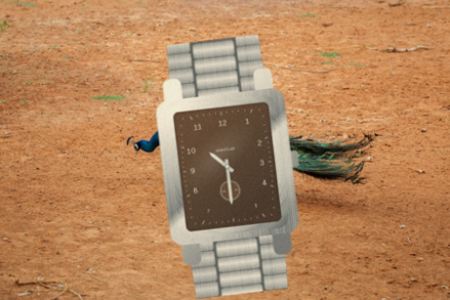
10:30
